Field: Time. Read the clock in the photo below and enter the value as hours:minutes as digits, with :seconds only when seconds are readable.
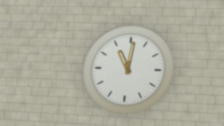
11:01
